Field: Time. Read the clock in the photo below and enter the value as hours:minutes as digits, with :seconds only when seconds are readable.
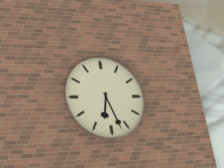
6:27
